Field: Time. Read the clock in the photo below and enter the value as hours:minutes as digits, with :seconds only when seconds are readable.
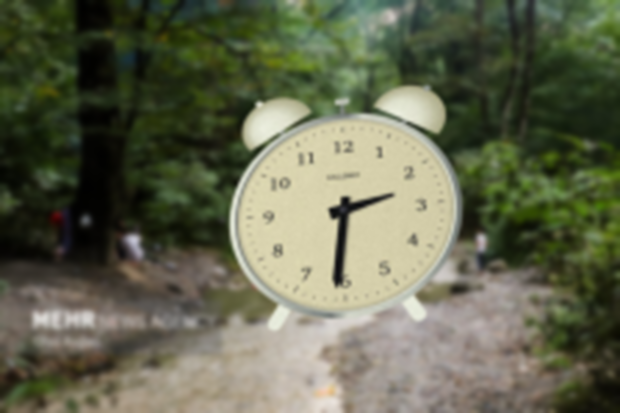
2:31
